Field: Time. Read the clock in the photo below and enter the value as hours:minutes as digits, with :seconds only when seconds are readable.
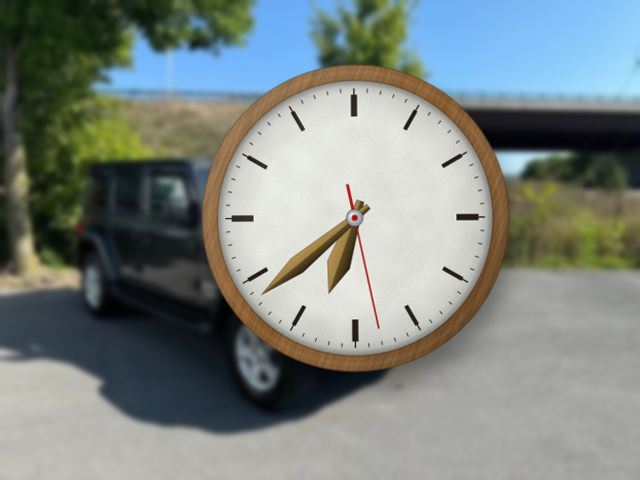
6:38:28
